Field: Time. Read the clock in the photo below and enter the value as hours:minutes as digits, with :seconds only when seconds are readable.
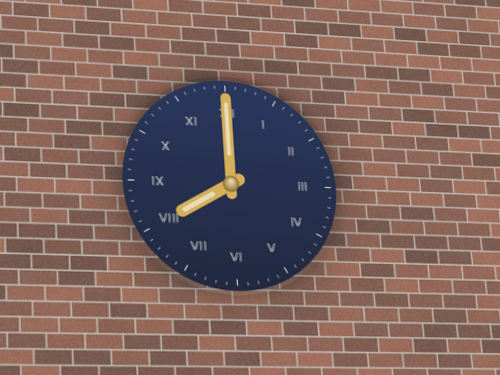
8:00
